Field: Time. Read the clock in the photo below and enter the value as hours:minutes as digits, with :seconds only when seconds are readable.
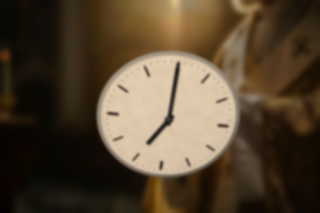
7:00
